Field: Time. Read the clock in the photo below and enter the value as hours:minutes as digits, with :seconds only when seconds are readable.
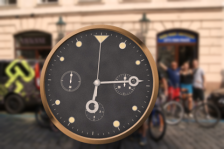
6:14
